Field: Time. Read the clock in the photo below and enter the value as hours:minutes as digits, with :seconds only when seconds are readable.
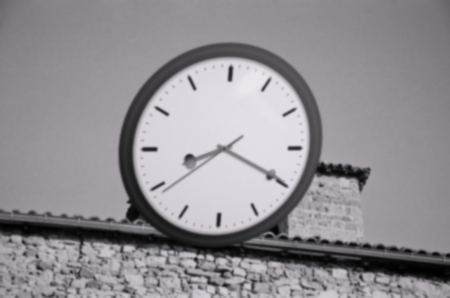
8:19:39
